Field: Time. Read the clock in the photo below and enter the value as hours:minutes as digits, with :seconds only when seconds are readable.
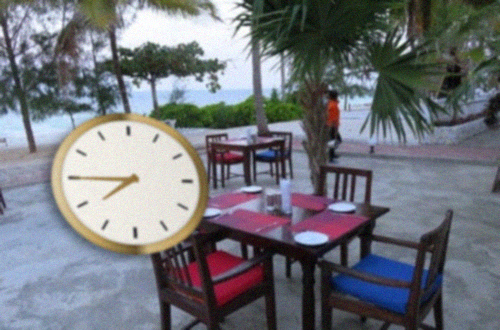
7:45
